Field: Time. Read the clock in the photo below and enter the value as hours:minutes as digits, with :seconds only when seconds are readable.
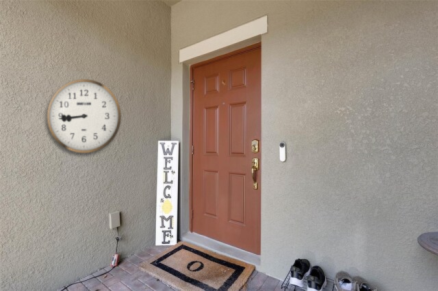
8:44
